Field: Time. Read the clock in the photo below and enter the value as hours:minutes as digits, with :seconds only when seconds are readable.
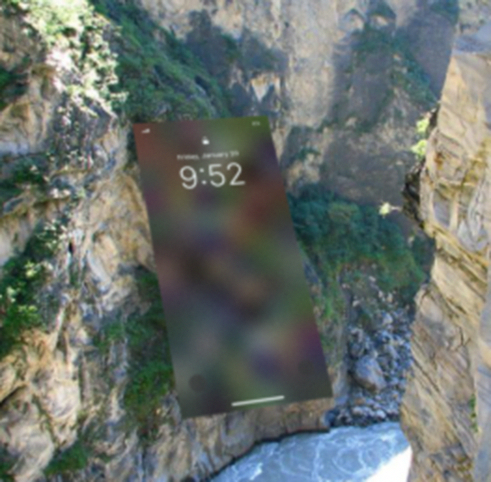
9:52
